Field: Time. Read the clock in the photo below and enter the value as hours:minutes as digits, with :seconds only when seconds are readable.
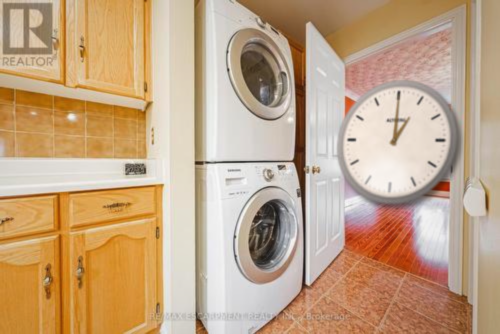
1:00
